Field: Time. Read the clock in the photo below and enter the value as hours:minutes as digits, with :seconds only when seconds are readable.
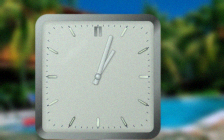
1:03
